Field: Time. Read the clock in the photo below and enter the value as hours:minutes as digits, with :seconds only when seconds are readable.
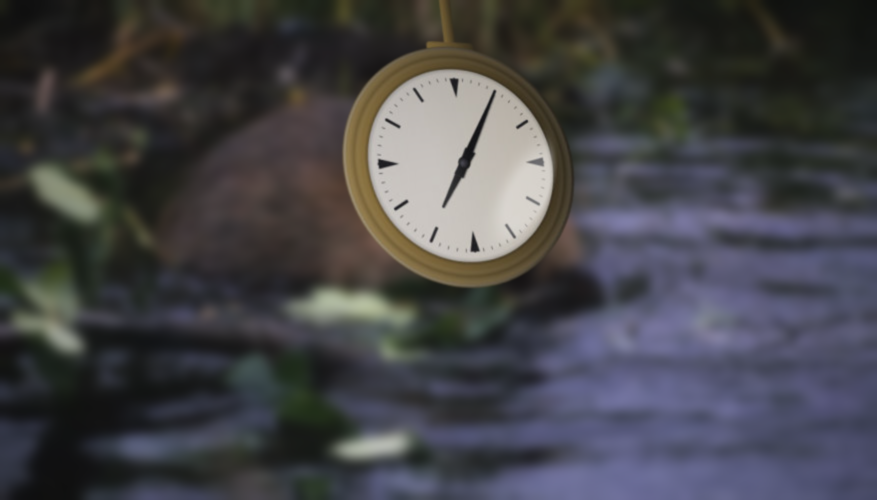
7:05
